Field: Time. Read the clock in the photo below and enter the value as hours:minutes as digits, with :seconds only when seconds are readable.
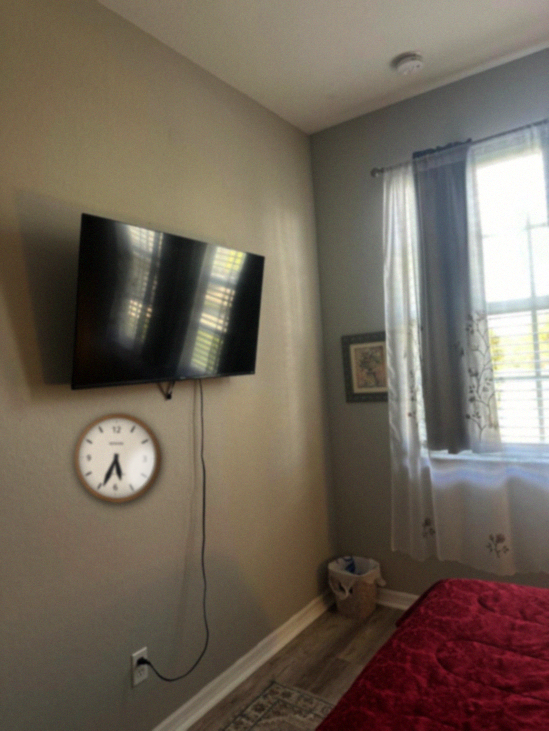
5:34
